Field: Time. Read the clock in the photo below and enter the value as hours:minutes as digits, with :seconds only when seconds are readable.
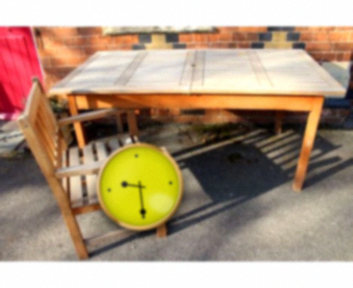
9:30
